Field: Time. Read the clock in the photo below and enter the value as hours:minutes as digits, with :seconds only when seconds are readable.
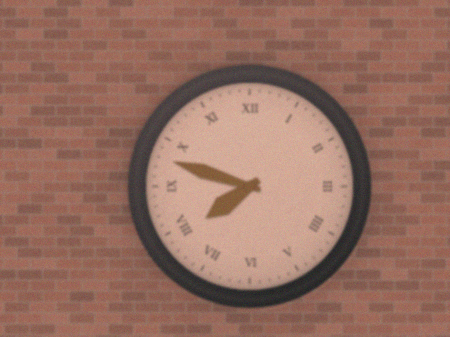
7:48
